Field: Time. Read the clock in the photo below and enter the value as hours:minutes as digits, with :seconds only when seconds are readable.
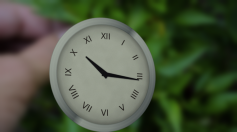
10:16
